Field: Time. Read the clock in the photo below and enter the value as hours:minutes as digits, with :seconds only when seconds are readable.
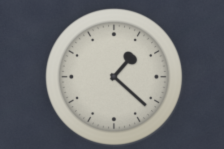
1:22
